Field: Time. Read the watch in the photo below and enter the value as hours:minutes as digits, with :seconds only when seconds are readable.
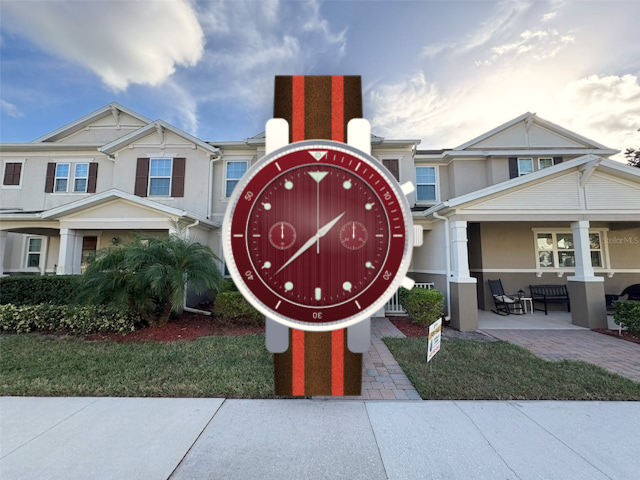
1:38
